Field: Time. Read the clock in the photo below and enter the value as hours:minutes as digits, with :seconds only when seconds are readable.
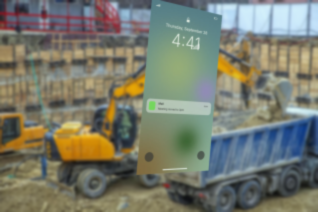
4:41
